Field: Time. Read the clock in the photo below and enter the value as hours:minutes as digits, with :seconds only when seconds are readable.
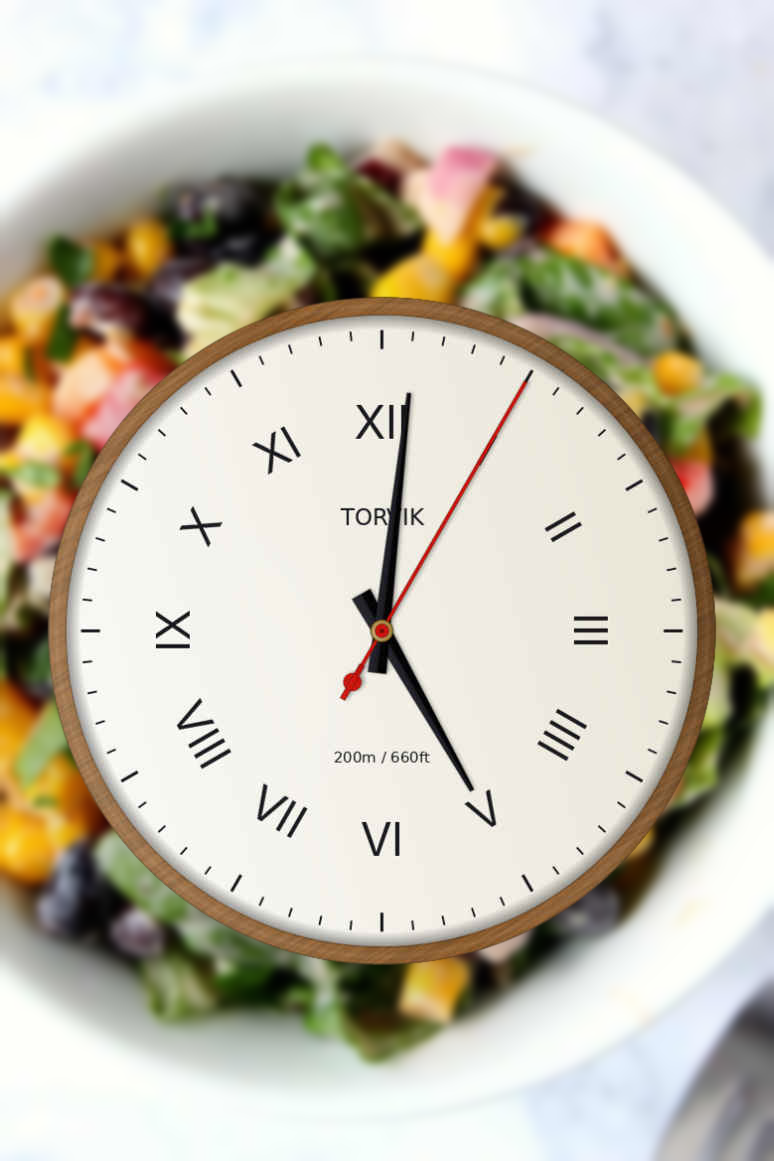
5:01:05
